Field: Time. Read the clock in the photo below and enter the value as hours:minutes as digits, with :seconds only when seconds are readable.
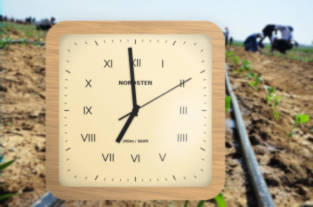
6:59:10
